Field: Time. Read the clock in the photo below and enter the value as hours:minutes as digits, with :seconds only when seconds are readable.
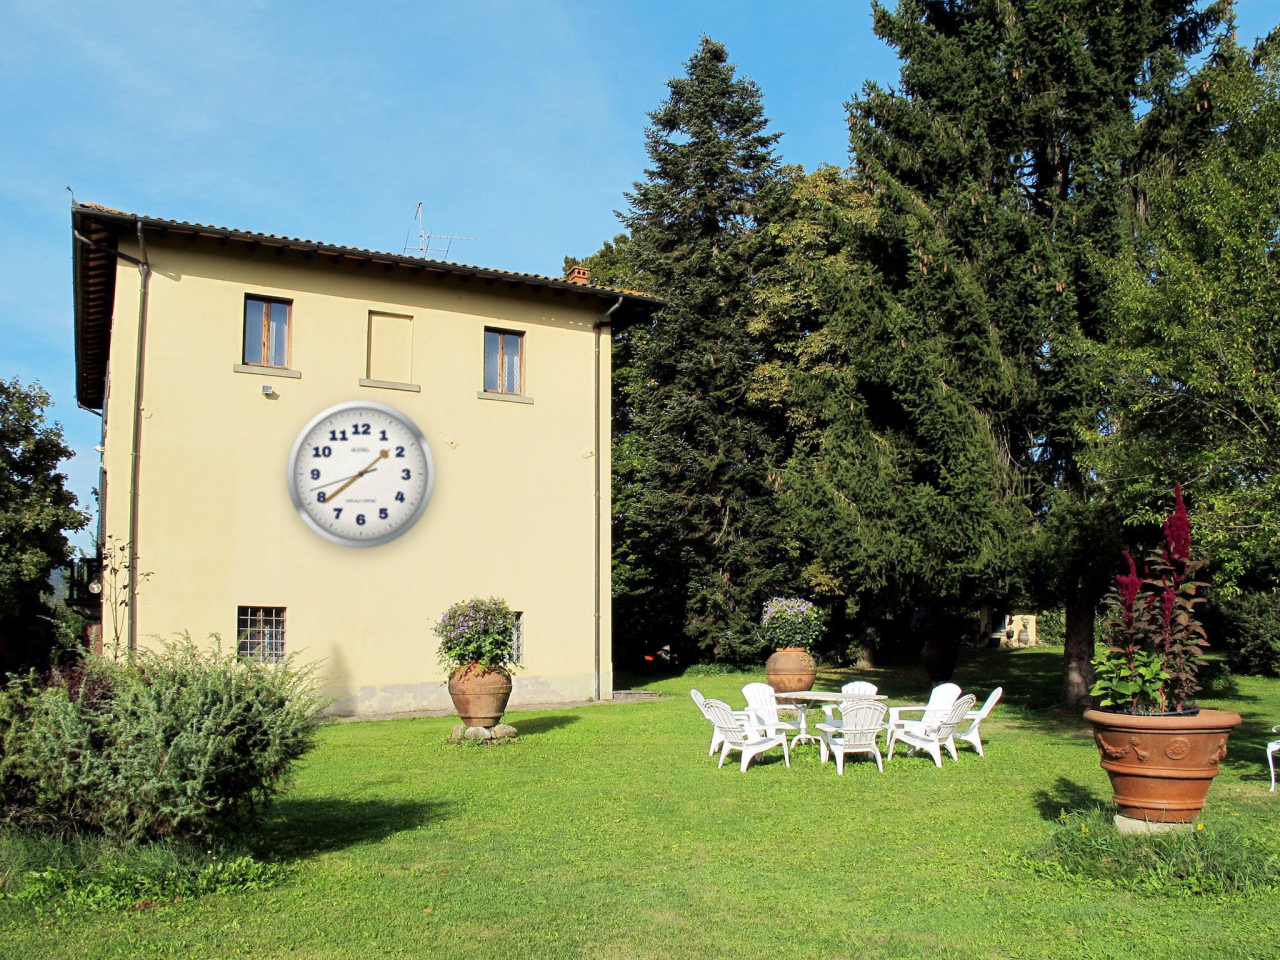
1:38:42
